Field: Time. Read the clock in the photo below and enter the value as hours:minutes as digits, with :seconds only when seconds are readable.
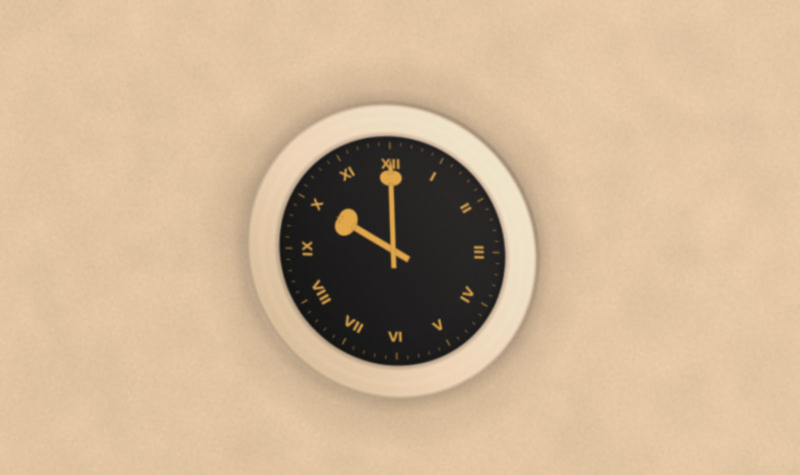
10:00
